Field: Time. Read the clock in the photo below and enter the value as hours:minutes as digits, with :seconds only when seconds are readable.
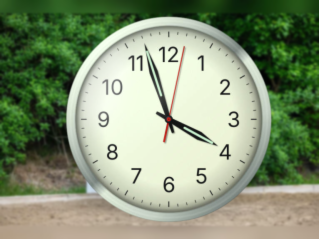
3:57:02
